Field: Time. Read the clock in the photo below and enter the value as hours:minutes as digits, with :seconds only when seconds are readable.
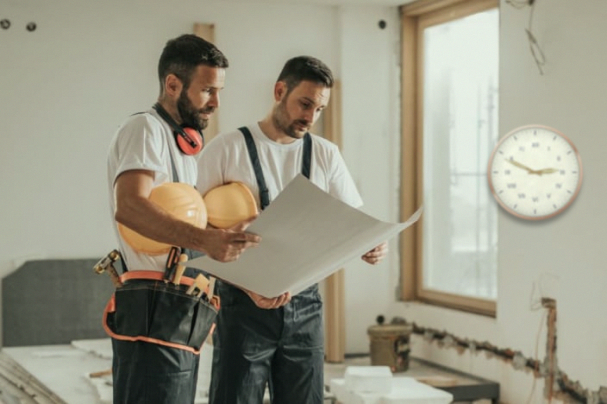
2:49
